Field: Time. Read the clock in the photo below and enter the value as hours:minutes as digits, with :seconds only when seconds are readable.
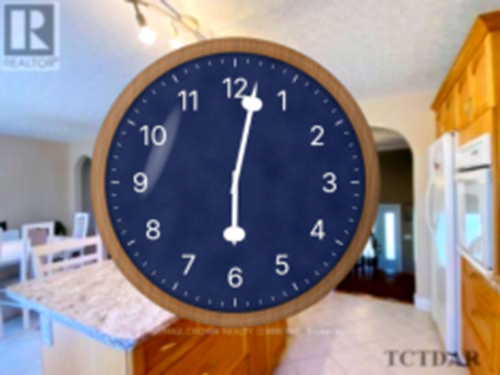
6:02
